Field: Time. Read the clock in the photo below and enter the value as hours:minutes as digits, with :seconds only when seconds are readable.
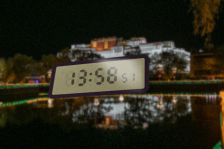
13:58:51
